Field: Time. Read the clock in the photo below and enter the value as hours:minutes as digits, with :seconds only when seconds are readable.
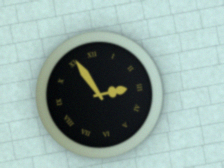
2:56
